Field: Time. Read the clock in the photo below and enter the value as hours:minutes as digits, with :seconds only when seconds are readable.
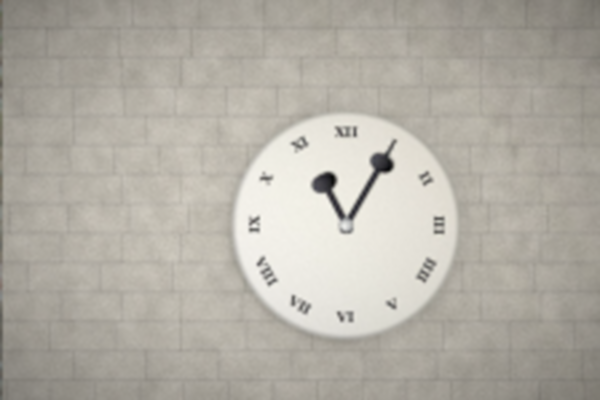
11:05
